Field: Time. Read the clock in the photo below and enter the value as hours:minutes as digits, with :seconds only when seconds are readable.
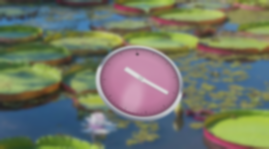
10:21
